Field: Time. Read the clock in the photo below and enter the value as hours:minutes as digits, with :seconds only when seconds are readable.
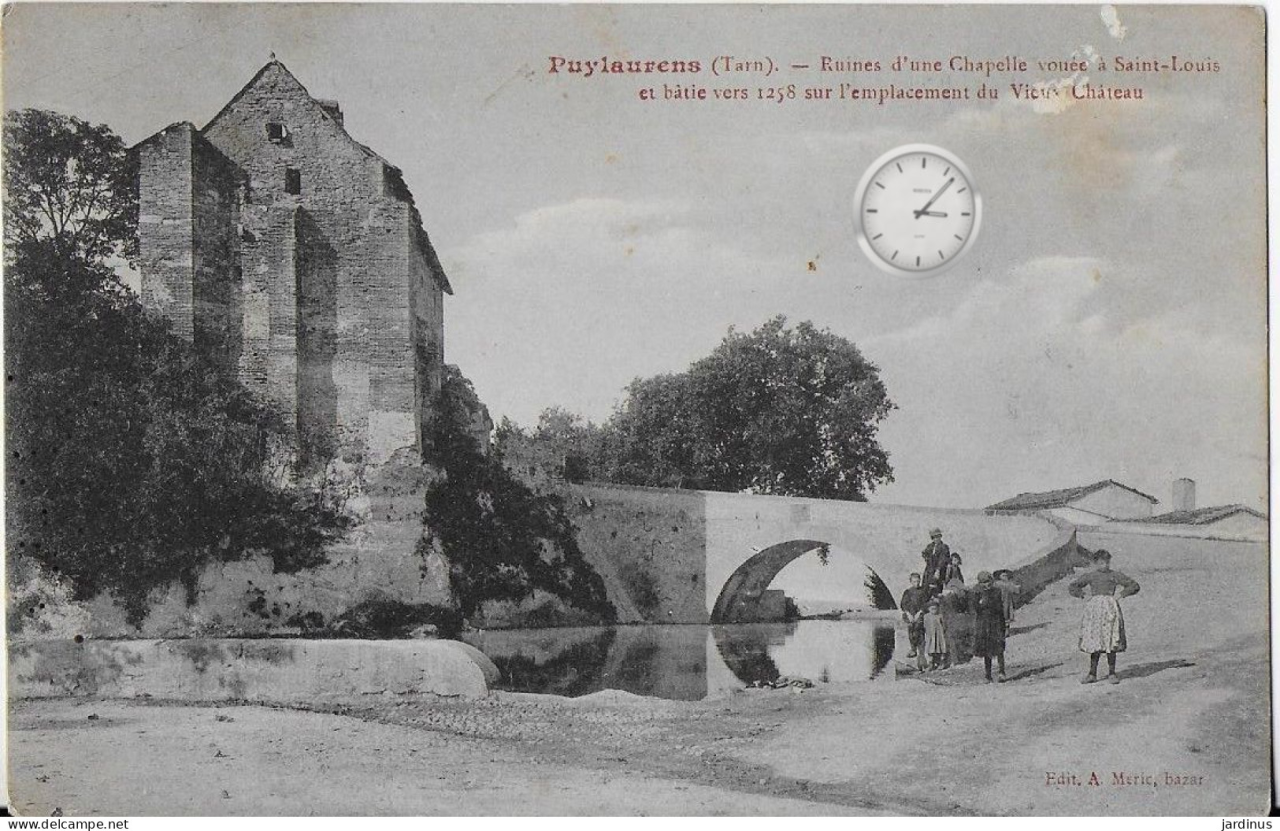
3:07
